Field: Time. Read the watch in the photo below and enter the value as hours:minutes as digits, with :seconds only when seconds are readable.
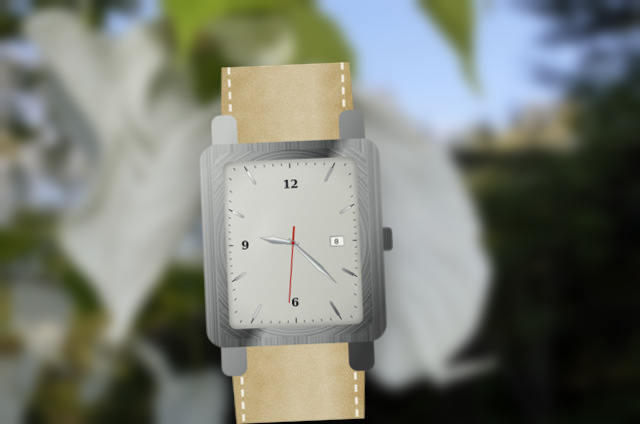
9:22:31
